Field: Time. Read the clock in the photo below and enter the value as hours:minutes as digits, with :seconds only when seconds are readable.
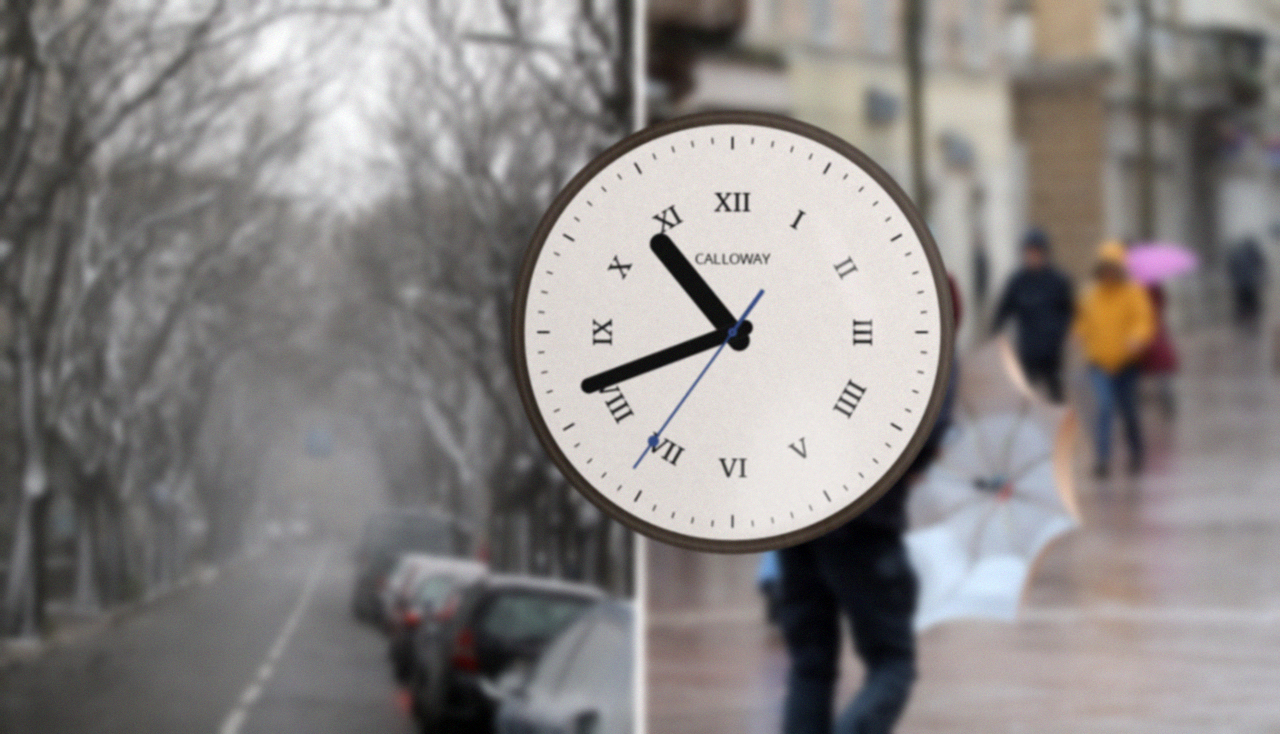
10:41:36
